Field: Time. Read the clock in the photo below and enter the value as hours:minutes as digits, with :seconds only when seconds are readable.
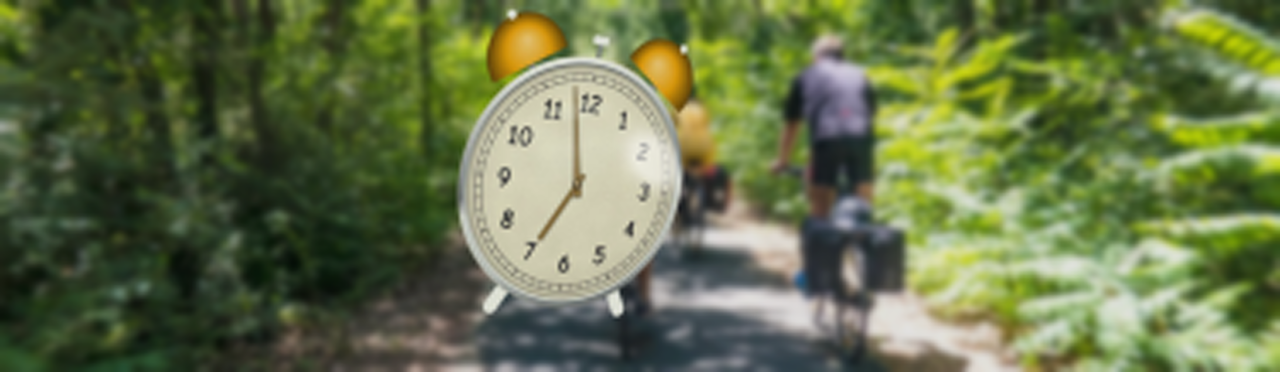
6:58
